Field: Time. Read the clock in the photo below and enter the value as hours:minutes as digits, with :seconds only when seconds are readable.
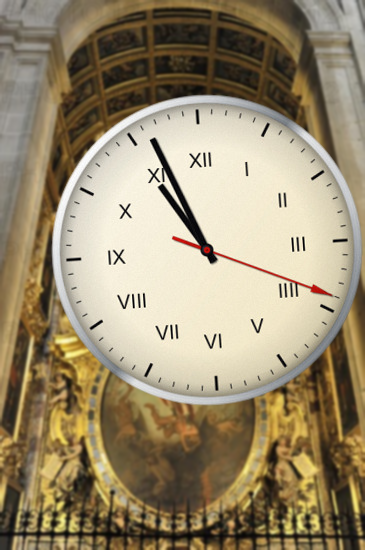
10:56:19
